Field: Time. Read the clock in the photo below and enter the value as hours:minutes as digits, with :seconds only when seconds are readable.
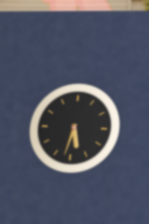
5:32
